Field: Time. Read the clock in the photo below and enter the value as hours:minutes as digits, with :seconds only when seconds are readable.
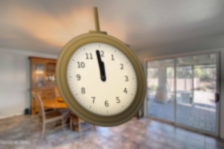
11:59
